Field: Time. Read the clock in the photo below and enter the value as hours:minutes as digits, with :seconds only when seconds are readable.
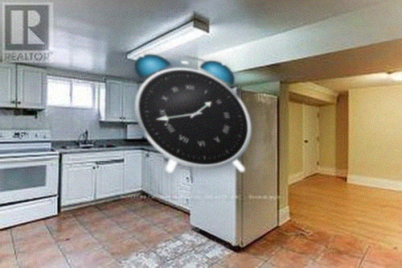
1:43
